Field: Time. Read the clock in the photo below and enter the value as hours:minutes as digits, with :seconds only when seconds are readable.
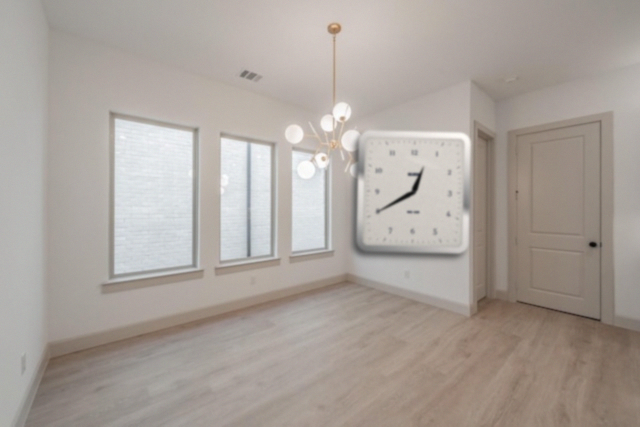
12:40
